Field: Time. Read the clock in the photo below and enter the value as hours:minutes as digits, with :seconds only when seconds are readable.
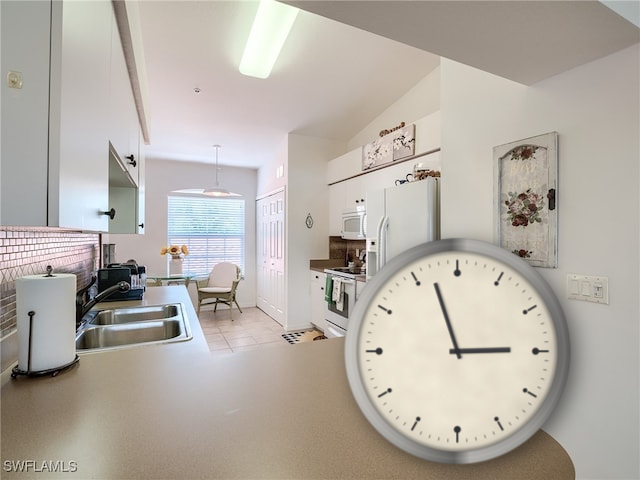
2:57
